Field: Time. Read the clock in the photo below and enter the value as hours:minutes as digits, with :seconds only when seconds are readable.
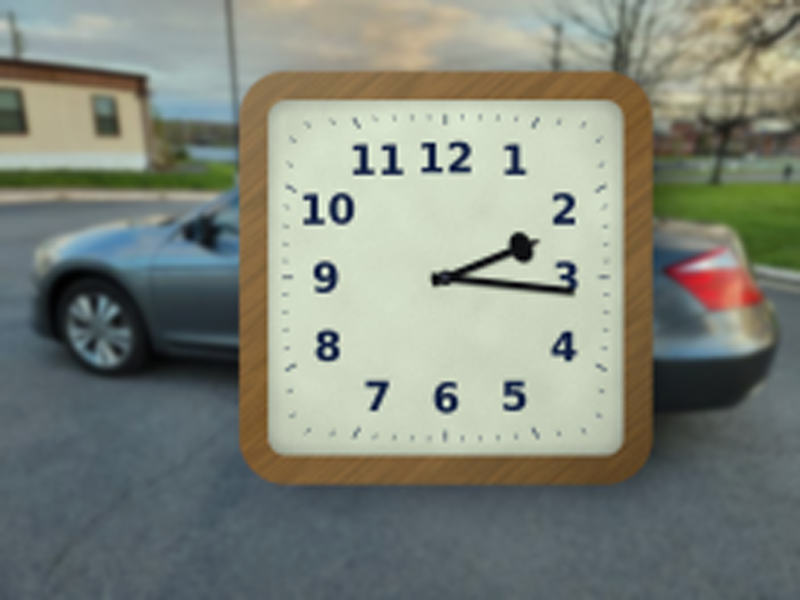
2:16
